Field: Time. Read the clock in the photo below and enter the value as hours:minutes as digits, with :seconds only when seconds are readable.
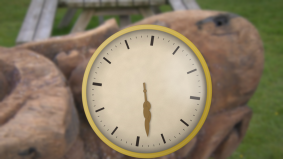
5:28
